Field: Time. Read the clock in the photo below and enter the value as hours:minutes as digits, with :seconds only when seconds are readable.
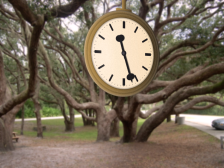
11:27
